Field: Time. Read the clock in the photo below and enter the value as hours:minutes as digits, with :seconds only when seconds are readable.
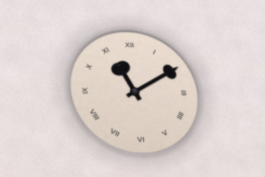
11:10
